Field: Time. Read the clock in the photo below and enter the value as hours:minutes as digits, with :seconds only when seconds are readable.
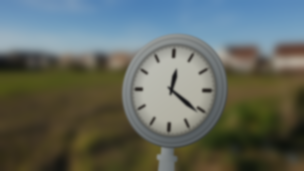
12:21
